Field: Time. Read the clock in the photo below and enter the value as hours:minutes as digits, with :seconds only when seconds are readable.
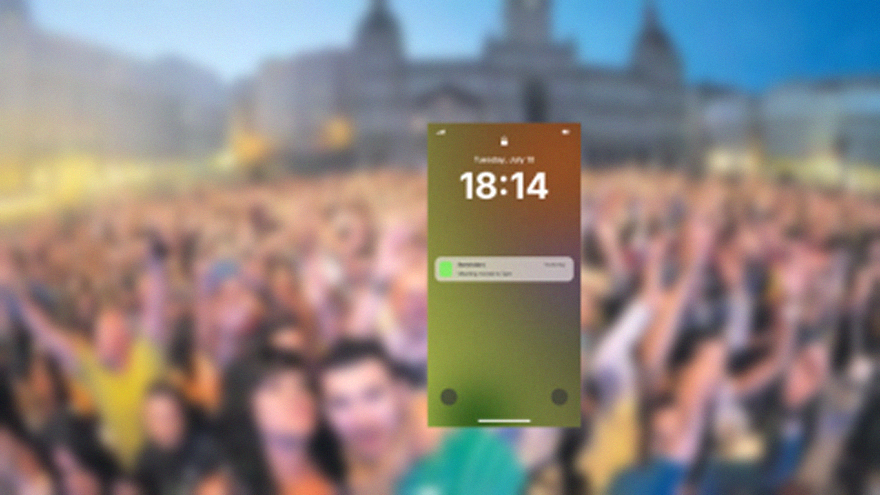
18:14
